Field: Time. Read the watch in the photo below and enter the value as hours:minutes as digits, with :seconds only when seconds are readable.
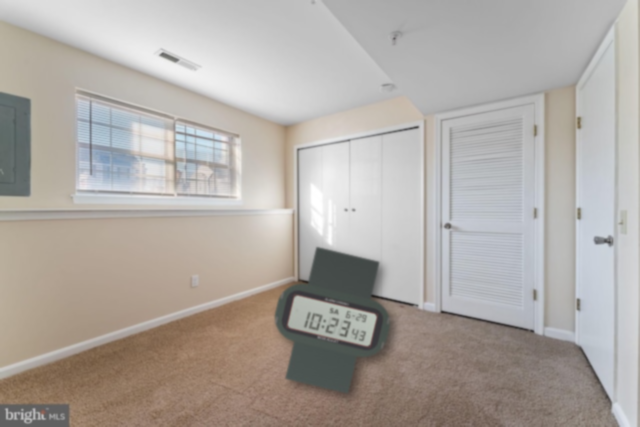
10:23
